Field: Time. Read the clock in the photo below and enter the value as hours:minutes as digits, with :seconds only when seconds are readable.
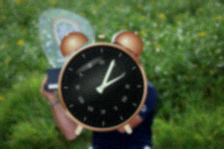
2:04
